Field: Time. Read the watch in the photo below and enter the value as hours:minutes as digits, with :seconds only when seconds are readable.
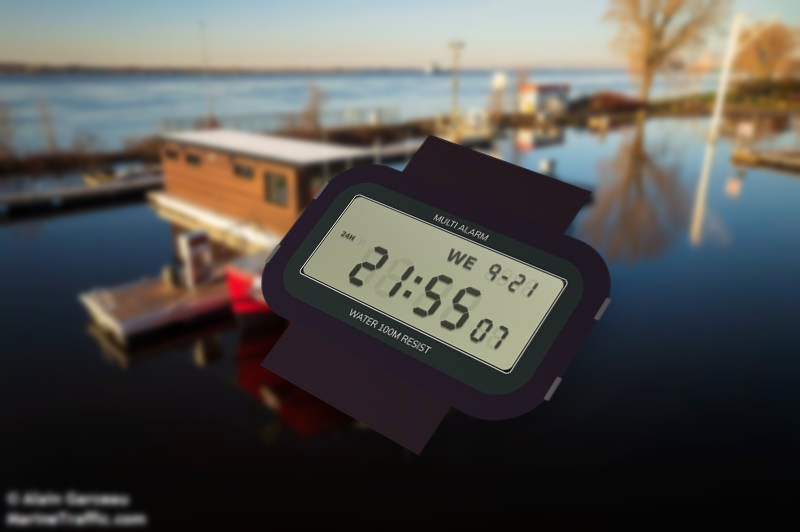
21:55:07
